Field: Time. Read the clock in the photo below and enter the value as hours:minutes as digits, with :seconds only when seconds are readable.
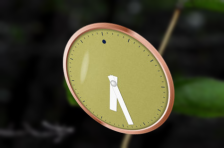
6:28
